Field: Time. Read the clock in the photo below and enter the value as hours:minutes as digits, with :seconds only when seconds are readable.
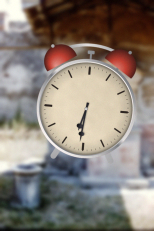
6:31
